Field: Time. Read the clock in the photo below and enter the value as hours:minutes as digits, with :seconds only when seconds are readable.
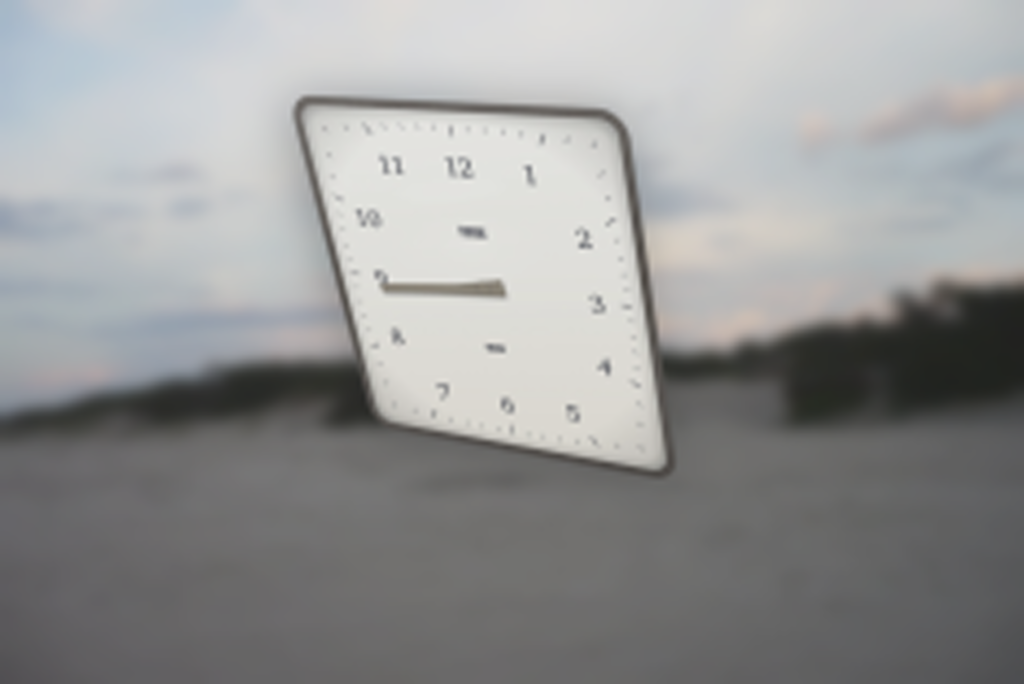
8:44
